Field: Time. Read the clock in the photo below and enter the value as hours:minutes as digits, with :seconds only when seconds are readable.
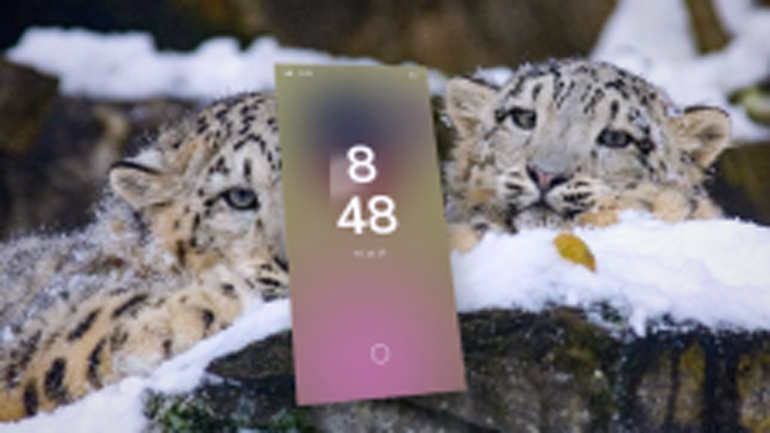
8:48
